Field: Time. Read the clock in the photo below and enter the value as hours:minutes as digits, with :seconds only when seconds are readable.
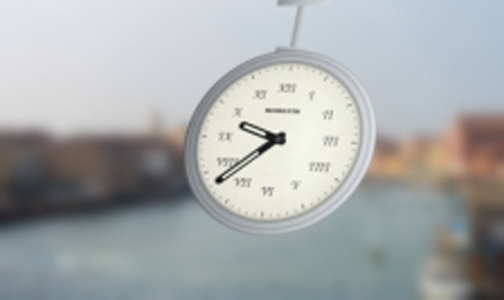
9:38
